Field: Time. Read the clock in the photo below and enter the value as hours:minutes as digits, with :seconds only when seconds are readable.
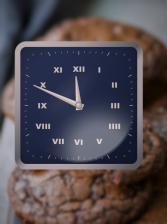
11:49
